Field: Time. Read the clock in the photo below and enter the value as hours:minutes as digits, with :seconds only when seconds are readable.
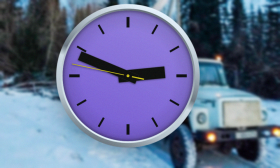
2:48:47
